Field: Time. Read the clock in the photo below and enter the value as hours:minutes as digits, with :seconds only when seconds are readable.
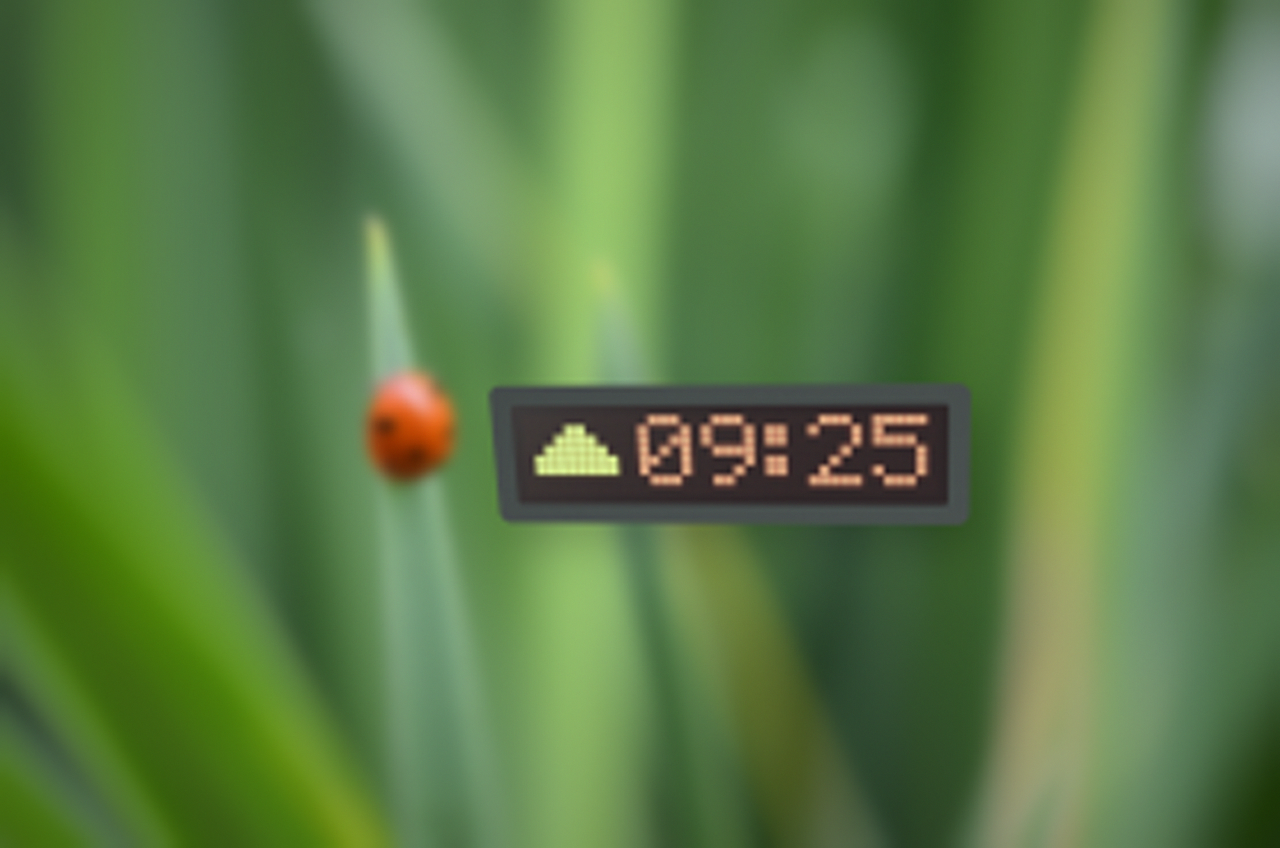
9:25
